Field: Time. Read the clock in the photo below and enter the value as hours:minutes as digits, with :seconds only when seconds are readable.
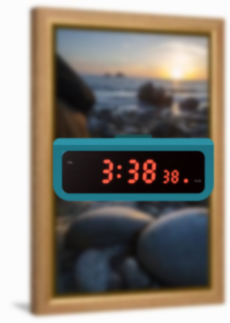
3:38:38
